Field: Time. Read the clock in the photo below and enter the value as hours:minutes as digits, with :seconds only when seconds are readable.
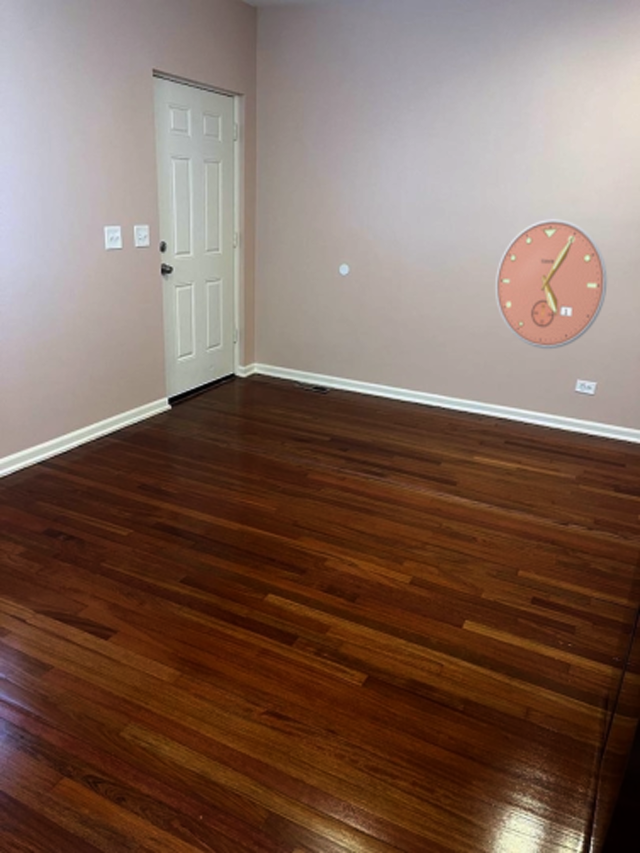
5:05
